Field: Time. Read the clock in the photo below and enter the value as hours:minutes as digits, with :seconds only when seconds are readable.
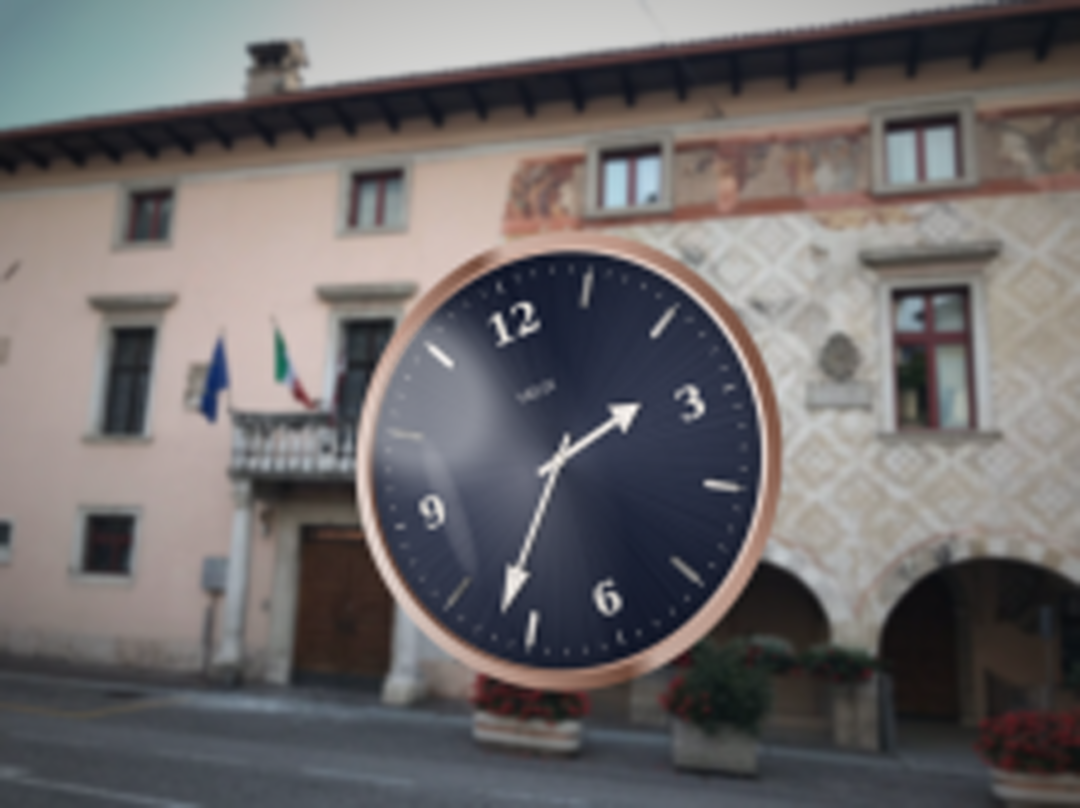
2:37
